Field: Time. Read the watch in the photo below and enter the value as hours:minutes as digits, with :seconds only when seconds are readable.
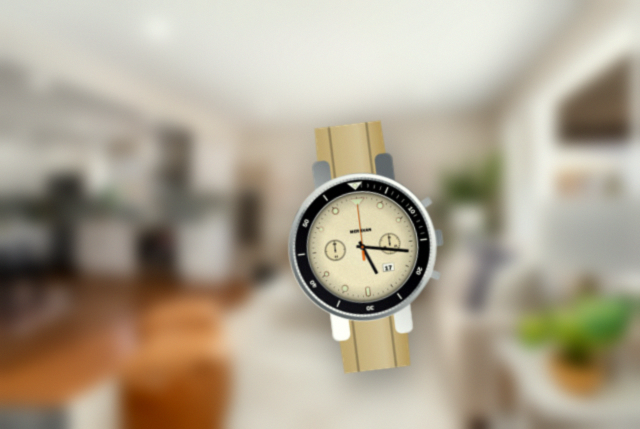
5:17
